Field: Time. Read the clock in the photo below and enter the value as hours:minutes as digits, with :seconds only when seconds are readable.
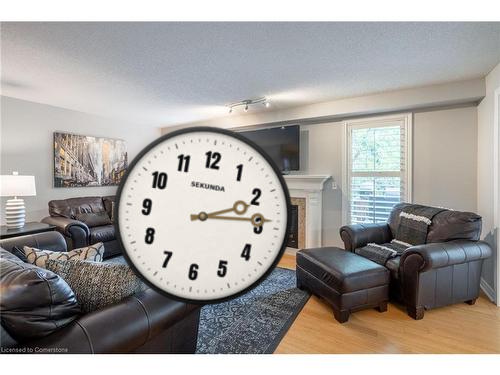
2:14
